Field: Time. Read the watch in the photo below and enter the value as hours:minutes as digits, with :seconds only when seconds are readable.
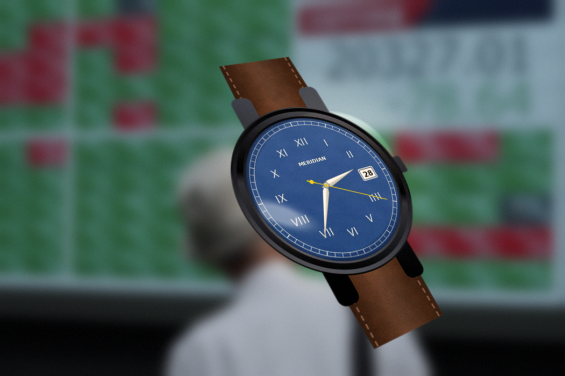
2:35:20
